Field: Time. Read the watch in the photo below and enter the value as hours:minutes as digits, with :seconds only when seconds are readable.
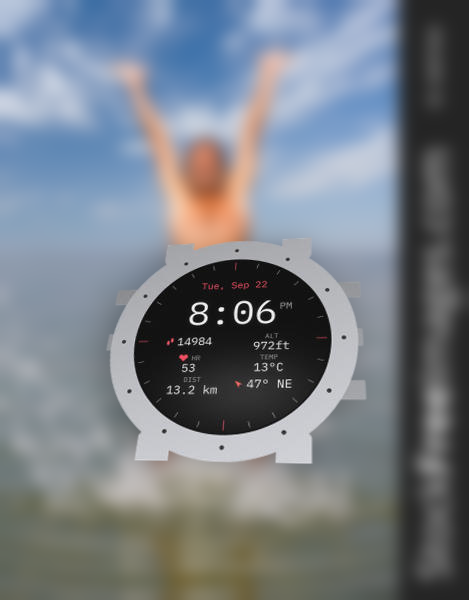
8:06
